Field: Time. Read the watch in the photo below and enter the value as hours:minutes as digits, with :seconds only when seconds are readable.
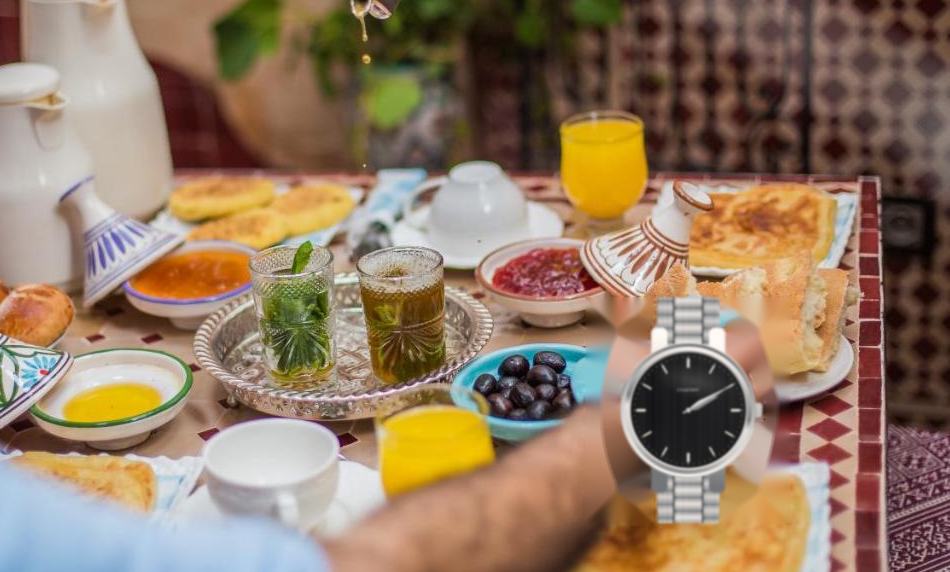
2:10
